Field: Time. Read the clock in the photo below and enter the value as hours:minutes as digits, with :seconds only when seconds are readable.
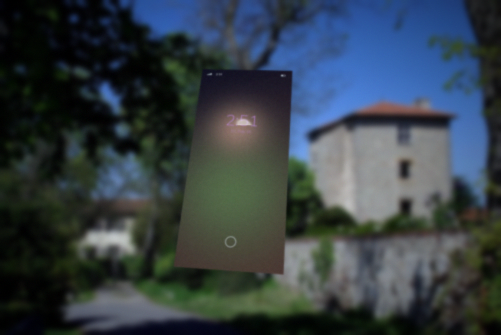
2:51
